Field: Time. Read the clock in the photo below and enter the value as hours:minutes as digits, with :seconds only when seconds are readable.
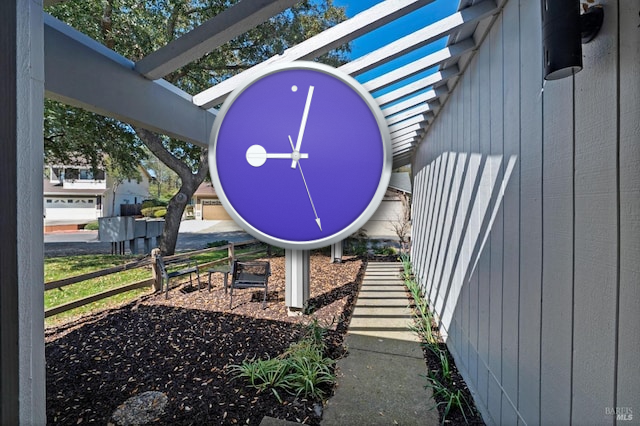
9:02:27
